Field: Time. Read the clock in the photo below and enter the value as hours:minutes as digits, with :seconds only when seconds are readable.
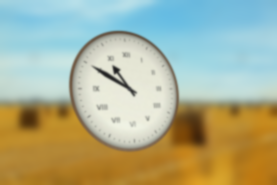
10:50
